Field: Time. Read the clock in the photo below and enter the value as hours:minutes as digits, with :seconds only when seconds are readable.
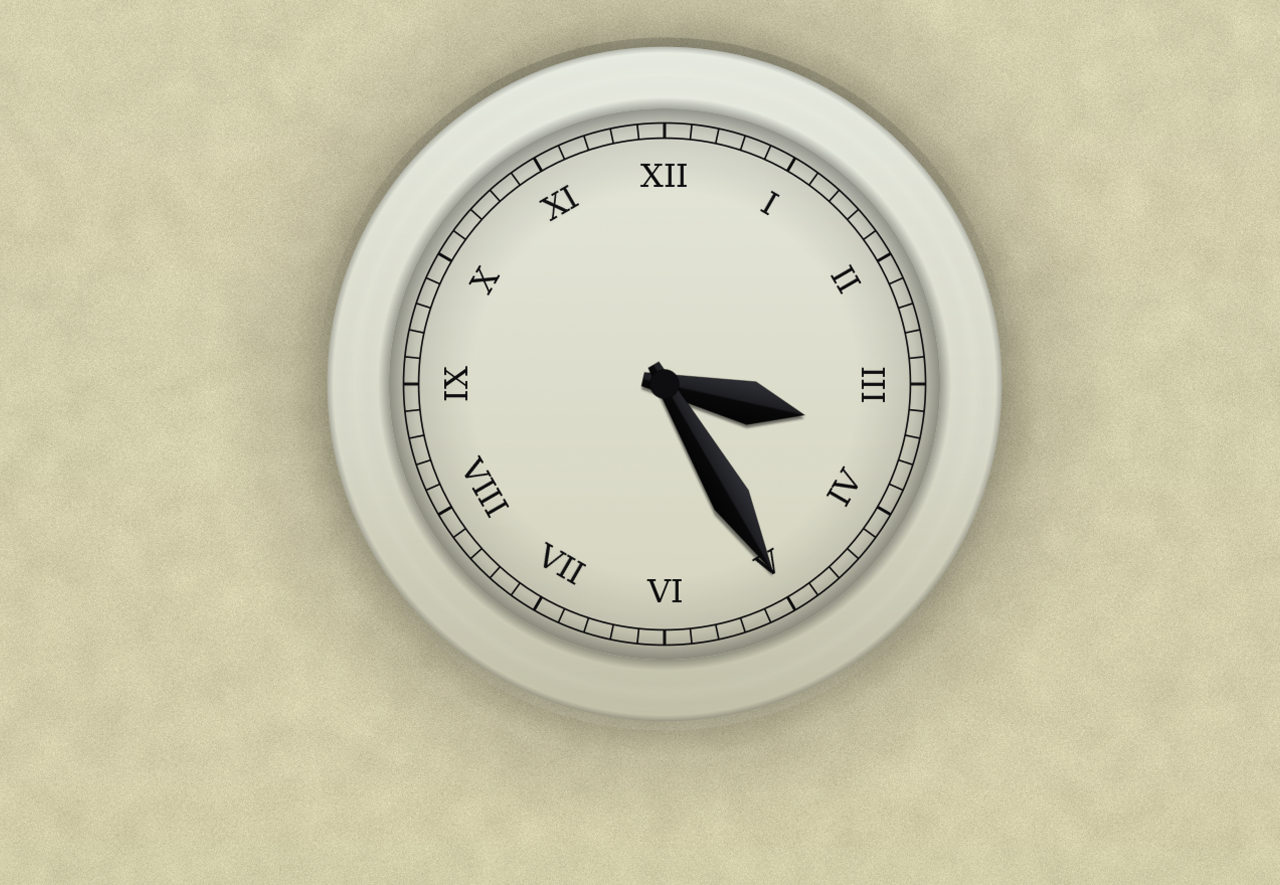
3:25
